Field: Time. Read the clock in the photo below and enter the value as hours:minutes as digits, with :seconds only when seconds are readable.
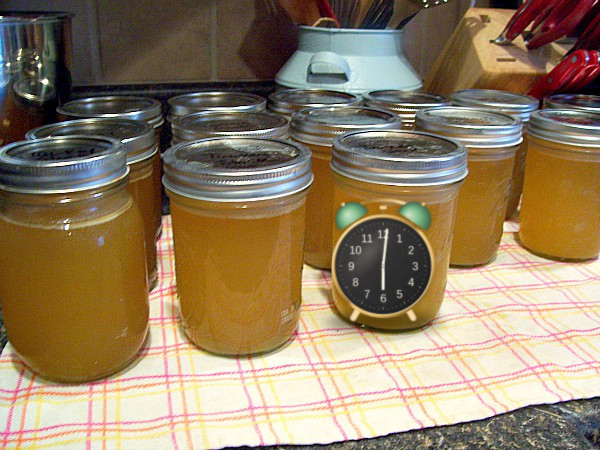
6:01
